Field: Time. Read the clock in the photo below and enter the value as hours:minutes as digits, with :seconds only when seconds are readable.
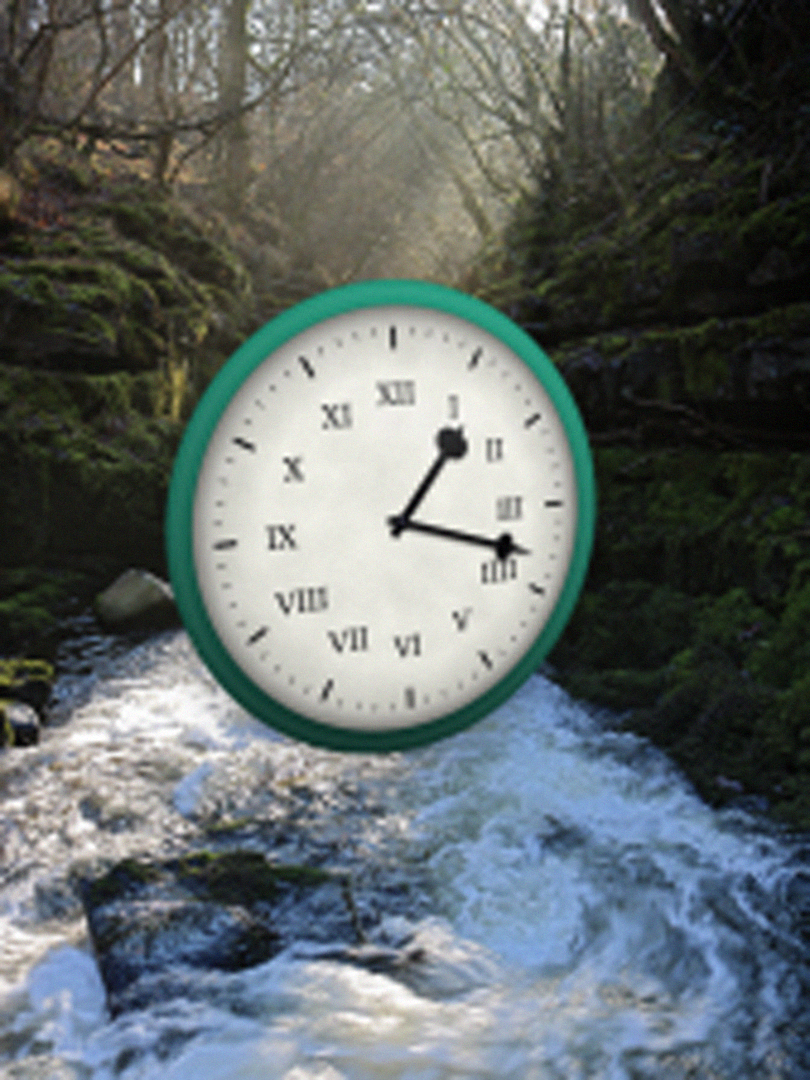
1:18
